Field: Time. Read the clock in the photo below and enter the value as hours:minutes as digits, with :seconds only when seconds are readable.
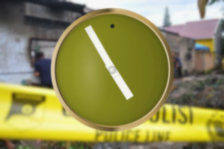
4:55
